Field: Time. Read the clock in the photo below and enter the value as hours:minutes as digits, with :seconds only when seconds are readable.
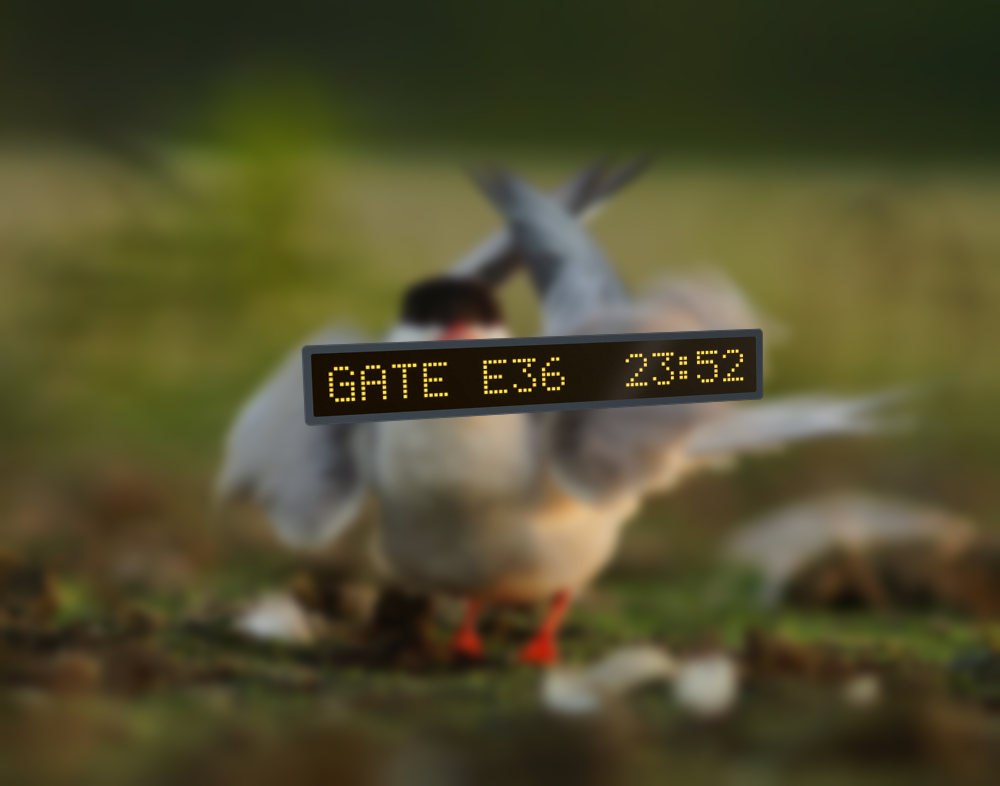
23:52
